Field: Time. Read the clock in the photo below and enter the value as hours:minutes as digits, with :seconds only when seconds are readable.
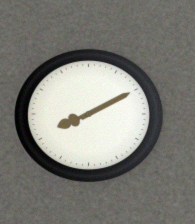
8:10
